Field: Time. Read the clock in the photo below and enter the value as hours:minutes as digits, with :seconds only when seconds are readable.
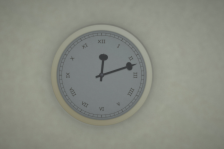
12:12
